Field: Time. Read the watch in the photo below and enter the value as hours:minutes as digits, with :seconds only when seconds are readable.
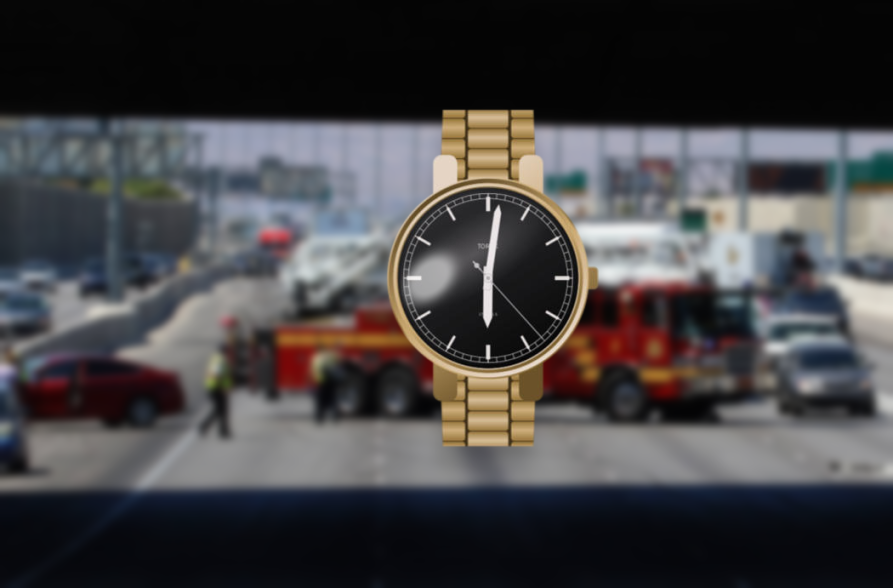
6:01:23
